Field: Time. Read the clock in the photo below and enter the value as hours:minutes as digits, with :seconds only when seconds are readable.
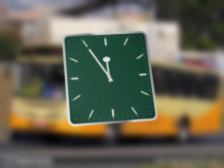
11:55
